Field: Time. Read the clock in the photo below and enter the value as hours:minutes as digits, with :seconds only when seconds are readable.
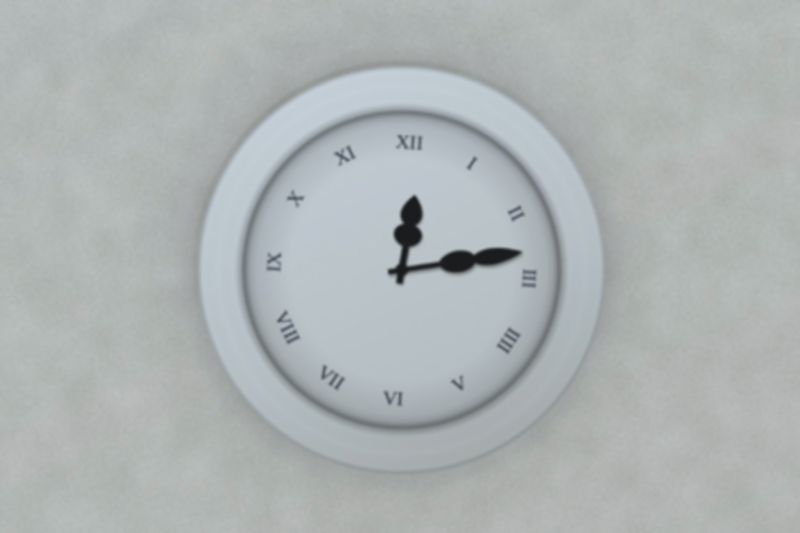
12:13
